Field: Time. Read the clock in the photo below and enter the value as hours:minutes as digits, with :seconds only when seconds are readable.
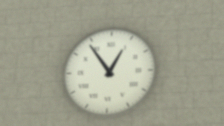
12:54
